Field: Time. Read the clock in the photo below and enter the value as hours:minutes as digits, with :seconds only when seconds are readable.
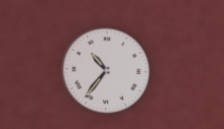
10:36
